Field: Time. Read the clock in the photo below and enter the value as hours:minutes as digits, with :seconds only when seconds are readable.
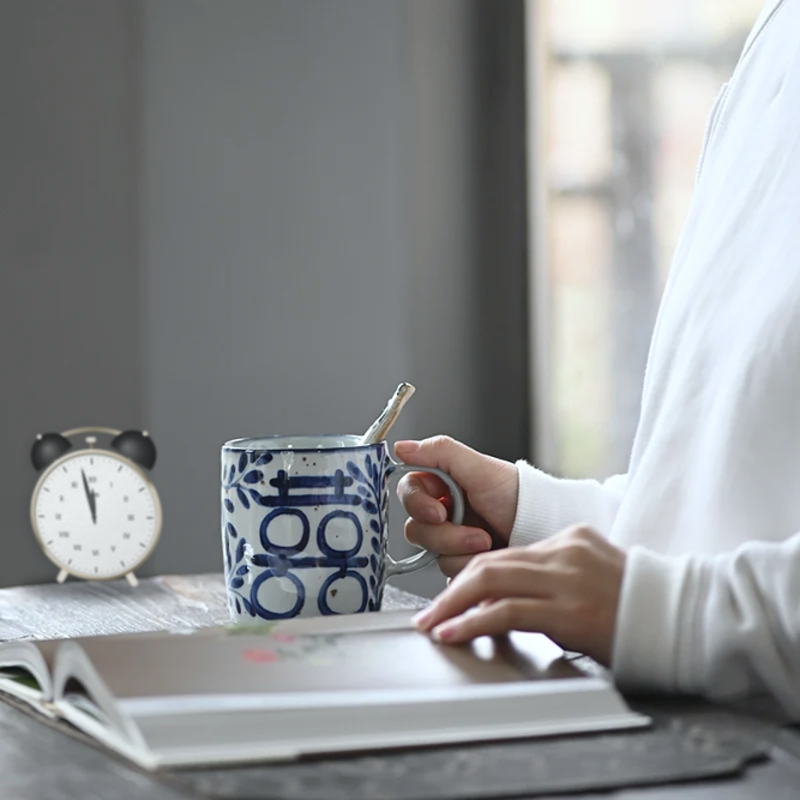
11:58
